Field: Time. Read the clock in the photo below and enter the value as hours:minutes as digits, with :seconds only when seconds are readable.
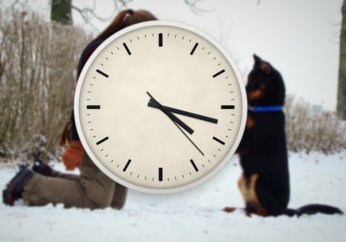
4:17:23
